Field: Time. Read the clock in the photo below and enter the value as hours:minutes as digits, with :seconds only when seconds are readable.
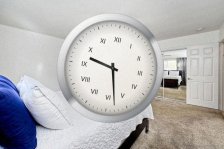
9:28
